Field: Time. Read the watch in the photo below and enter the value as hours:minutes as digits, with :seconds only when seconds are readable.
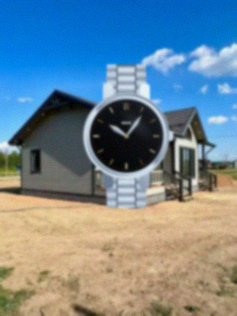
10:06
